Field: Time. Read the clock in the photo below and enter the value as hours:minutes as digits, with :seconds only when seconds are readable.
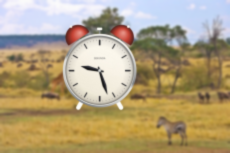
9:27
